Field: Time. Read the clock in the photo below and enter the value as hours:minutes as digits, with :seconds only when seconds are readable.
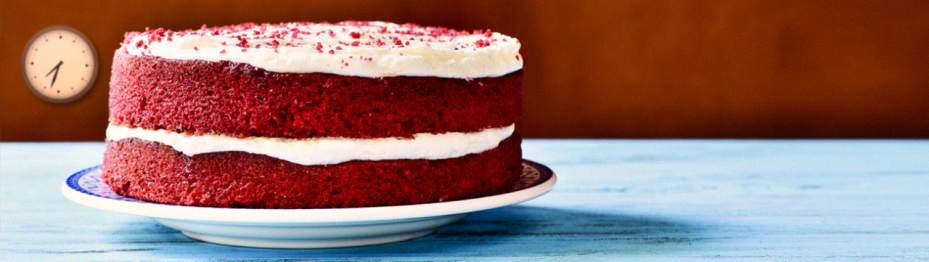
7:33
